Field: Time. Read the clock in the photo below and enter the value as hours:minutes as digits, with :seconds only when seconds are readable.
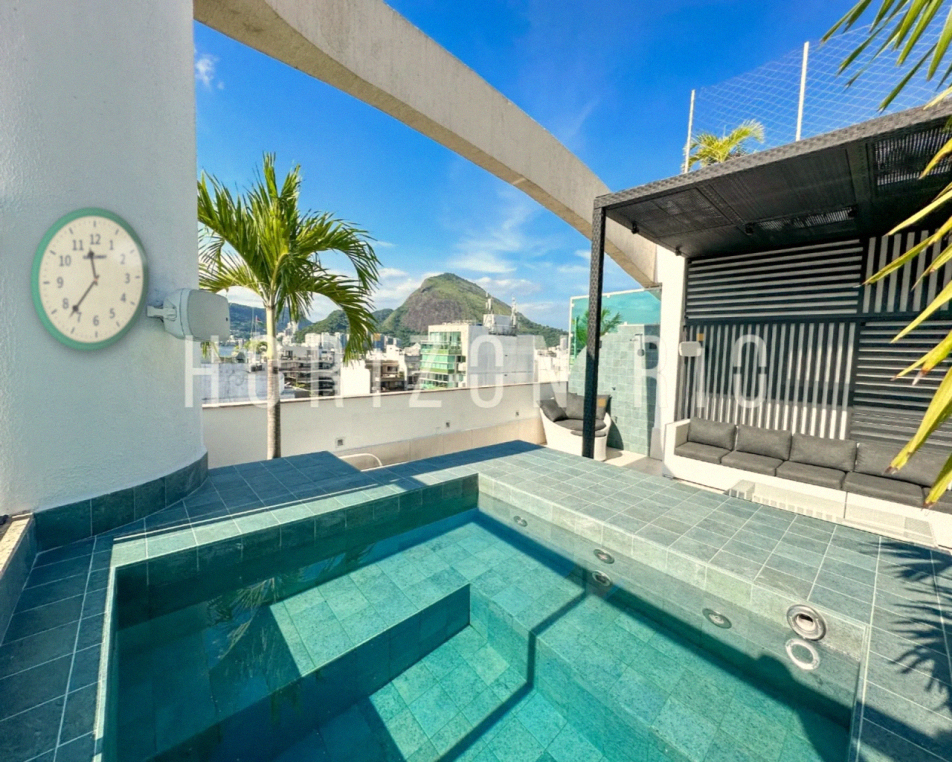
11:37
